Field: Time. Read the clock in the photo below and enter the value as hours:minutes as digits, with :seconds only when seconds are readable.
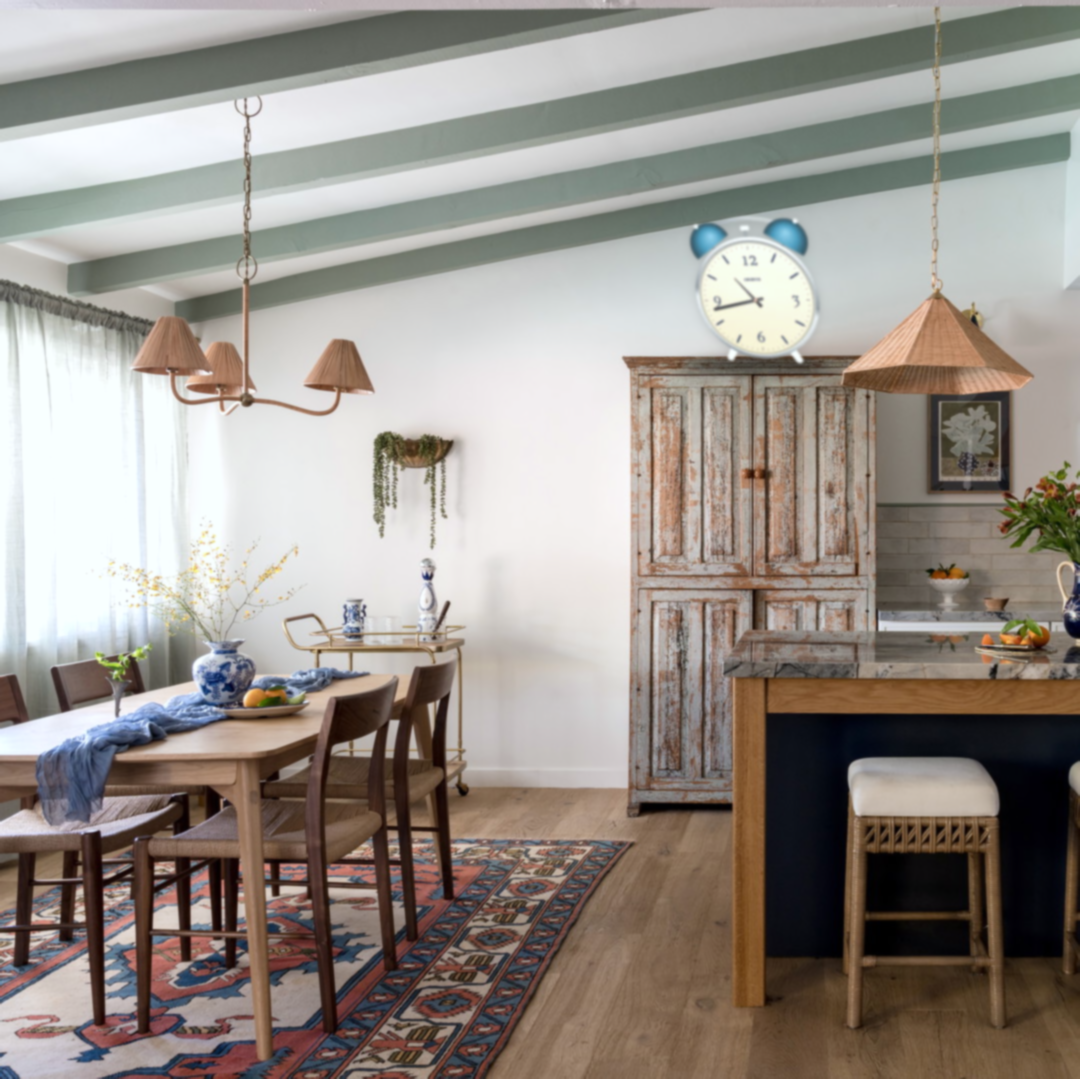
10:43
